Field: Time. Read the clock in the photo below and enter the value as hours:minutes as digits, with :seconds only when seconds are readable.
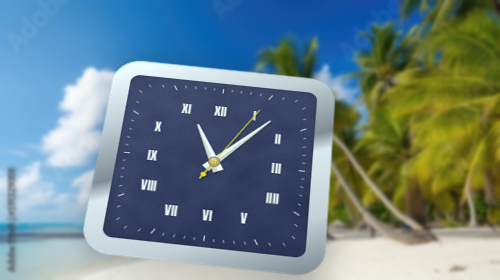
11:07:05
